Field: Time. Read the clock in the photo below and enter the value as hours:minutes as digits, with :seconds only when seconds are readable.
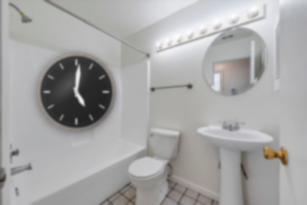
5:01
